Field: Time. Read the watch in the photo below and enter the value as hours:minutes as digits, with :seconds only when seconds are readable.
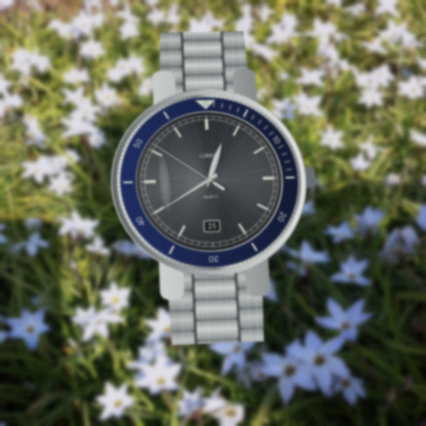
12:39:51
